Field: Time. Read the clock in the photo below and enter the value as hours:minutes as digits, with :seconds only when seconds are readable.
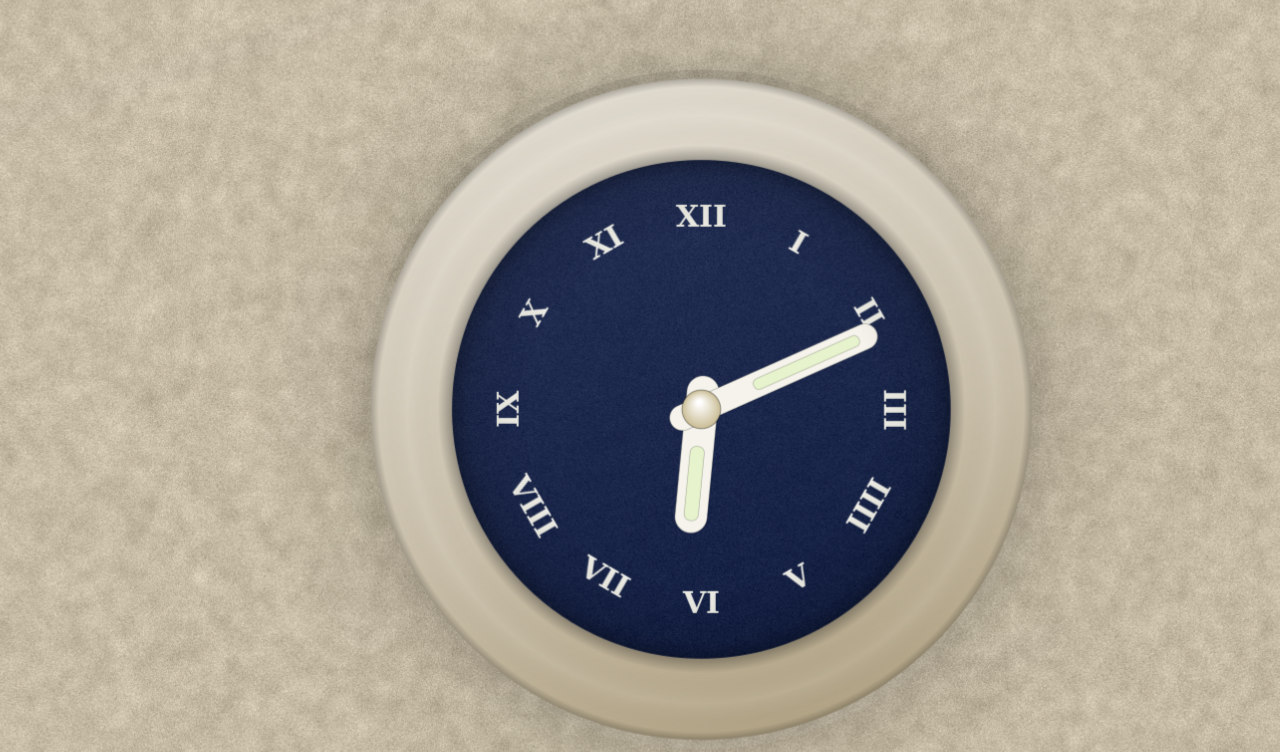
6:11
